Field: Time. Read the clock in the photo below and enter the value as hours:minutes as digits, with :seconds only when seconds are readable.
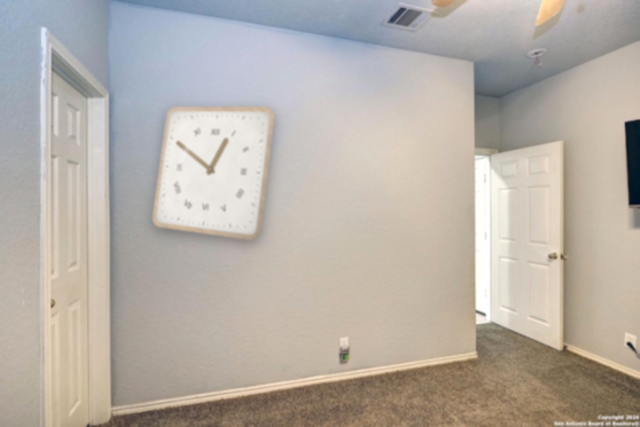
12:50
